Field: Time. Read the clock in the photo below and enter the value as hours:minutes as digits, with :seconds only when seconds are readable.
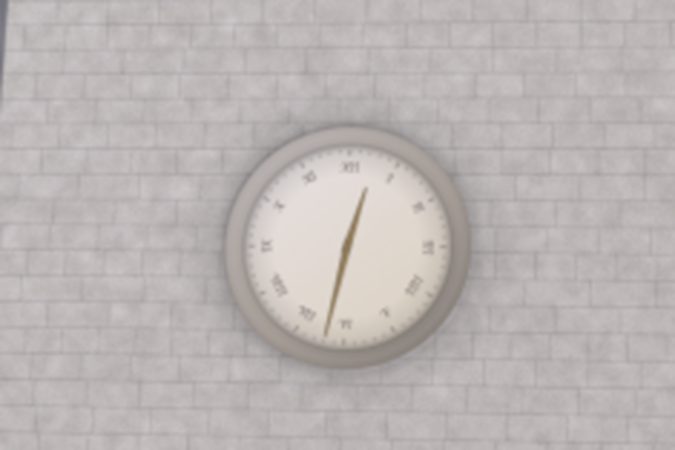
12:32
